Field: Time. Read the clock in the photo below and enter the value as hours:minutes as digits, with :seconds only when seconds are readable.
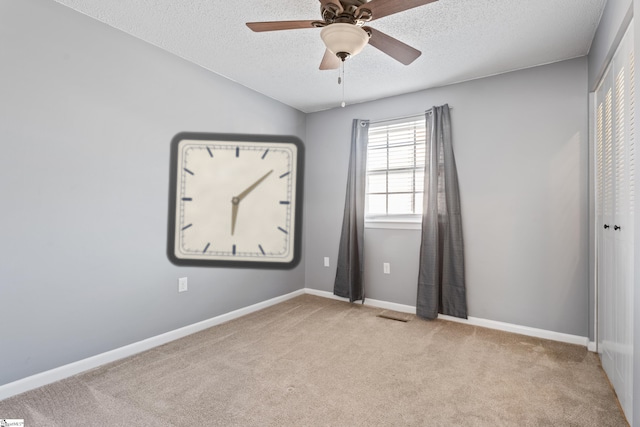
6:08
